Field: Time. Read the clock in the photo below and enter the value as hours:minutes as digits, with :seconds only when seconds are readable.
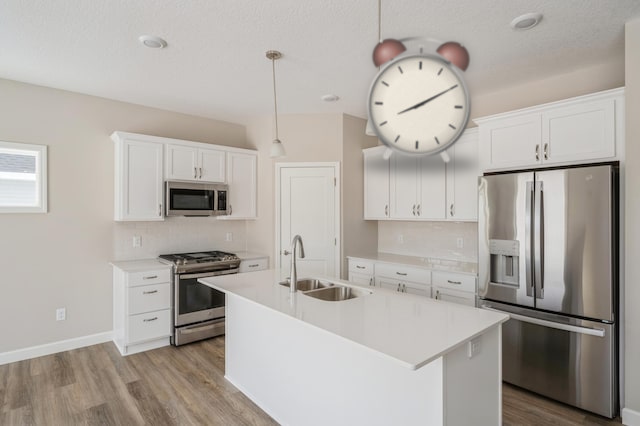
8:10
